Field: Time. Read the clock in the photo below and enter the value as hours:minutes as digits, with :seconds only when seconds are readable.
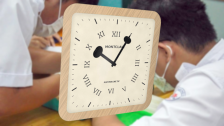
10:05
